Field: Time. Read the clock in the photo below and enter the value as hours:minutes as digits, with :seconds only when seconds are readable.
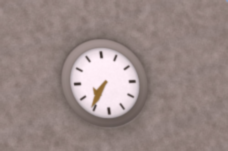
7:36
